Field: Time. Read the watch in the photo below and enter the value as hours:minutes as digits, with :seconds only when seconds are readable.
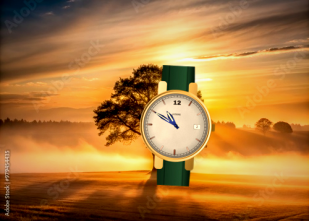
10:50
